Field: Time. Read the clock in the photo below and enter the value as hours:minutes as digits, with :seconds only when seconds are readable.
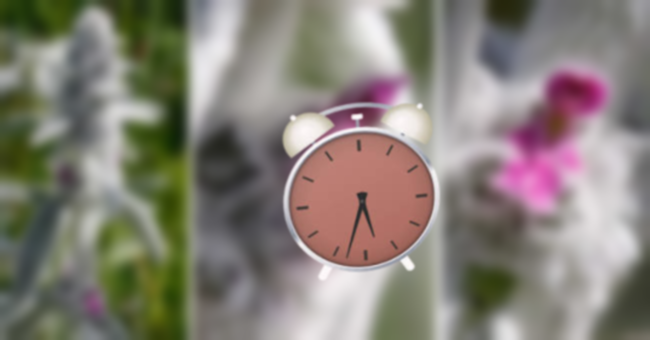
5:33
